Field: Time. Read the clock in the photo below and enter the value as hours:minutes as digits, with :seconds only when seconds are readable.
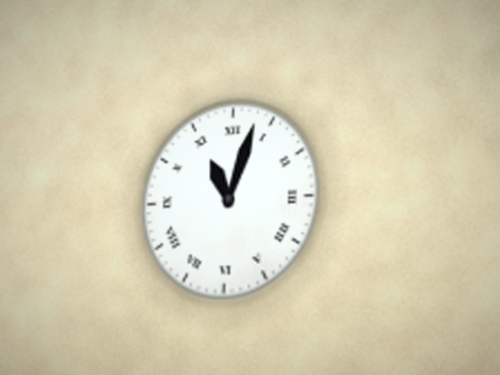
11:03
